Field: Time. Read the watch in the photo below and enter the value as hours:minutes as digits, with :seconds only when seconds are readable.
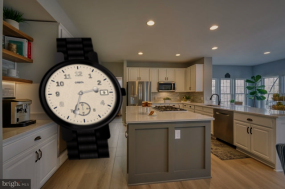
2:33
